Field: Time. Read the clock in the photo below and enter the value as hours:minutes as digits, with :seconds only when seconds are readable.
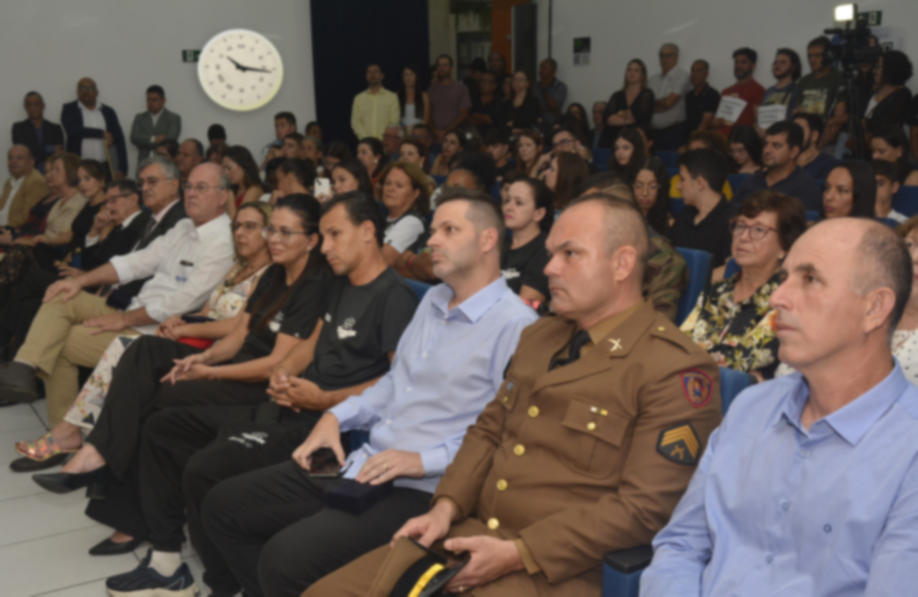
10:16
